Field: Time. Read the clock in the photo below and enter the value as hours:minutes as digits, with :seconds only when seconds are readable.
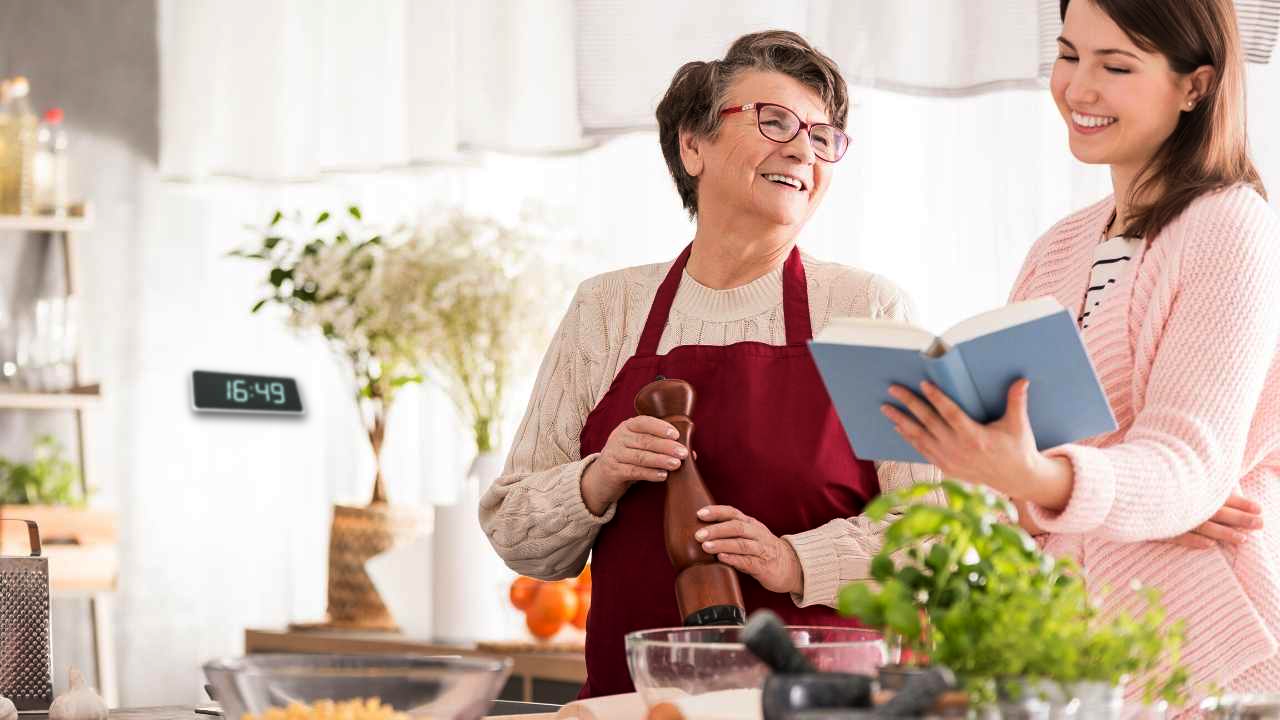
16:49
